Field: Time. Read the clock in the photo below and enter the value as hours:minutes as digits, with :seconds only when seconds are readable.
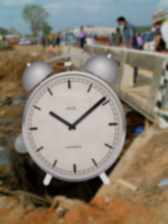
10:09
